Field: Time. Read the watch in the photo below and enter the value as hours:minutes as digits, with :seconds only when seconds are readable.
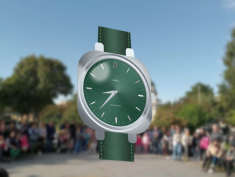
8:37
